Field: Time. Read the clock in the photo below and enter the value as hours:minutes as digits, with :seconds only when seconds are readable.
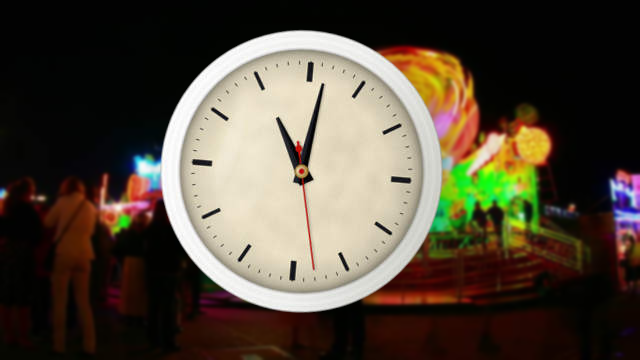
11:01:28
